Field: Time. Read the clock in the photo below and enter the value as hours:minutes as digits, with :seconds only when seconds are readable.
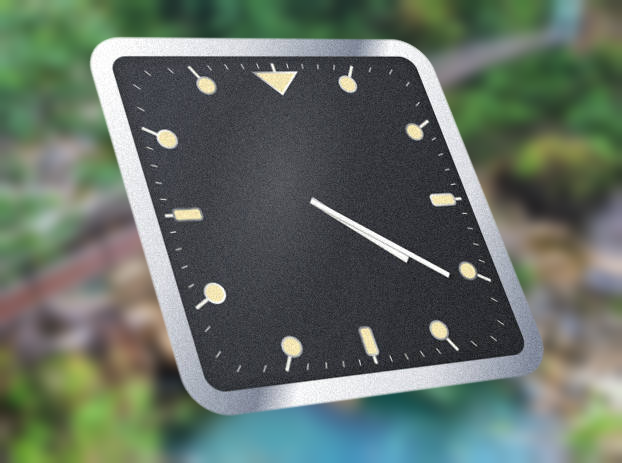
4:21
